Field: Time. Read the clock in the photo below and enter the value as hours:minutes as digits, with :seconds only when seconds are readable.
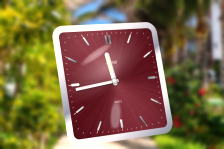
11:44
